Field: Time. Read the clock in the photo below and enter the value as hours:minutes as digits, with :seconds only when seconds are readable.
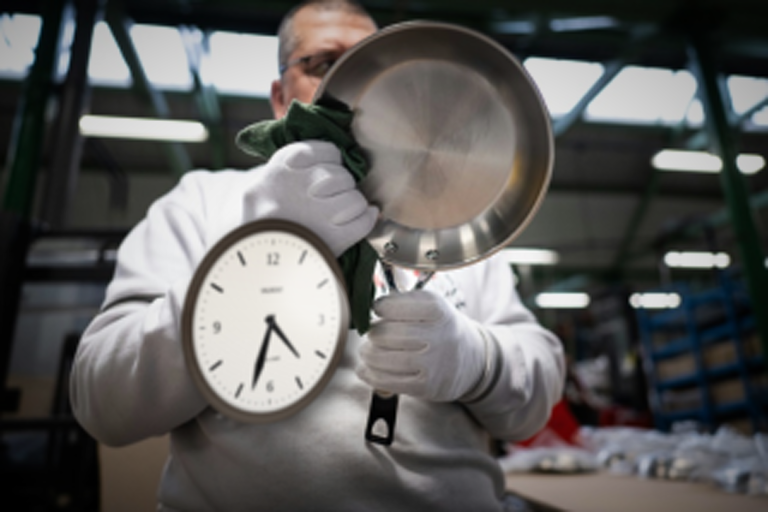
4:33
